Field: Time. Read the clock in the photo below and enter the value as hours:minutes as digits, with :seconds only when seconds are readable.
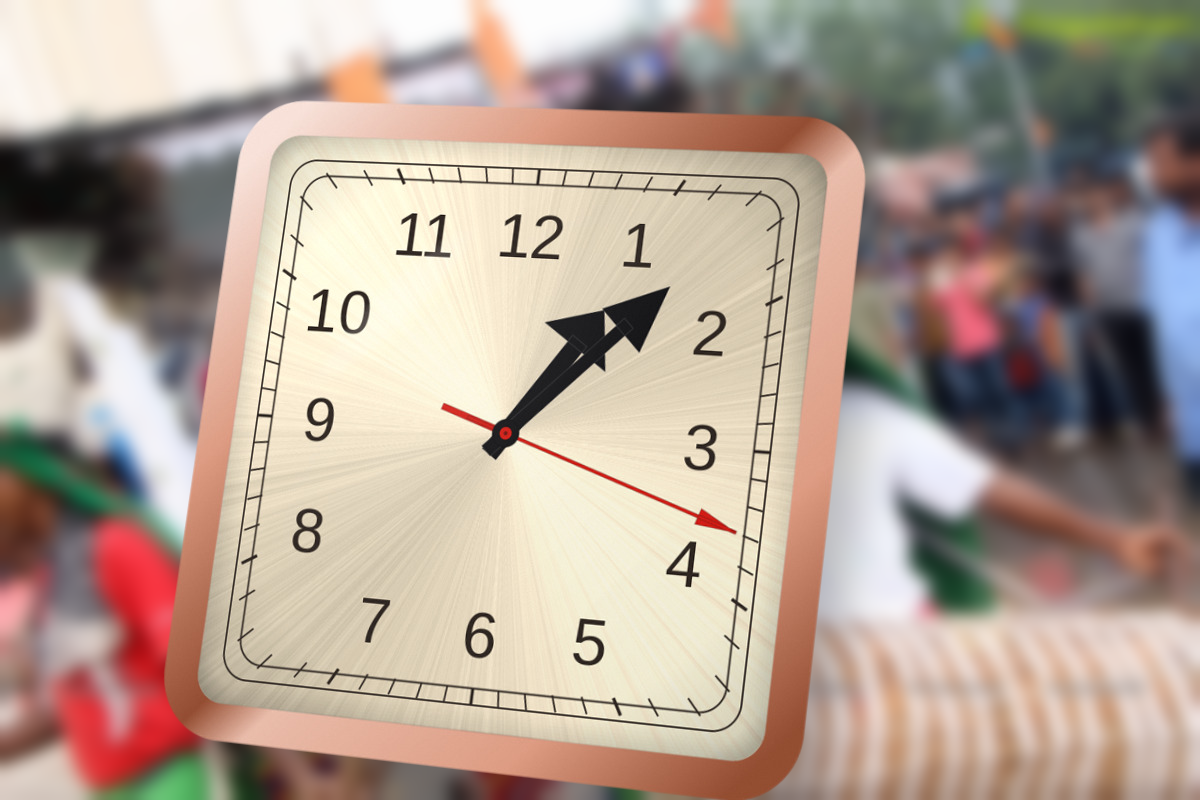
1:07:18
